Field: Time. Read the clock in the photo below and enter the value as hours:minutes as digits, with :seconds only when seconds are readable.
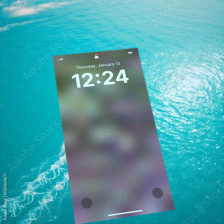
12:24
